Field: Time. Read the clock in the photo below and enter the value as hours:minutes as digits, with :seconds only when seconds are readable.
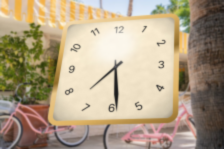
7:29
